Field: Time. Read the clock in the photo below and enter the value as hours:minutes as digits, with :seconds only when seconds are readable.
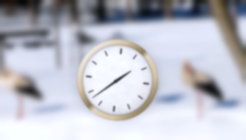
1:38
